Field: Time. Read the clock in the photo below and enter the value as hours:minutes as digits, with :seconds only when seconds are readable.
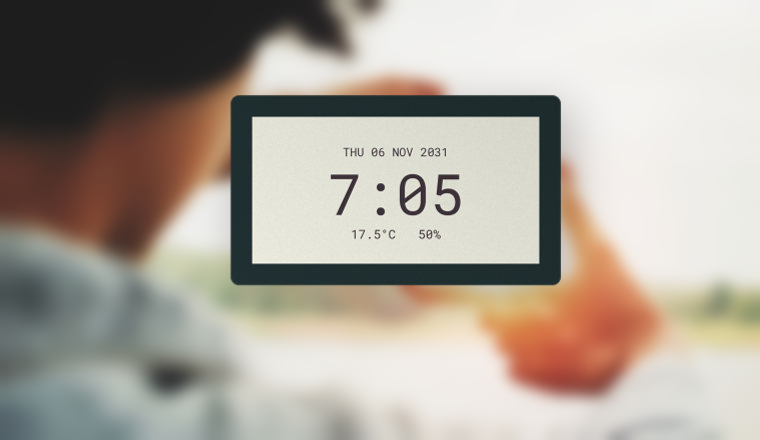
7:05
